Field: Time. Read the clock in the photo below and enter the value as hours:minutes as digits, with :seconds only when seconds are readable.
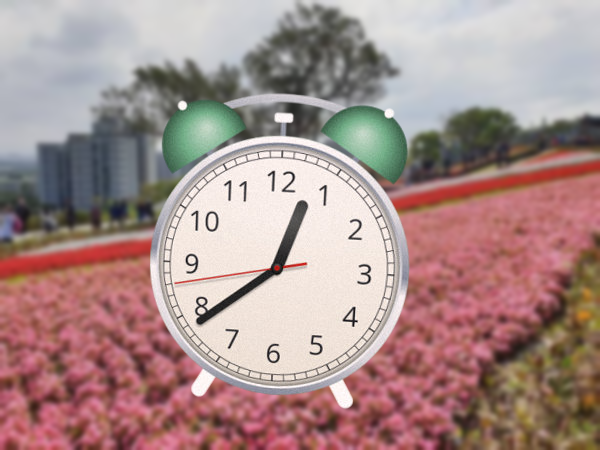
12:38:43
